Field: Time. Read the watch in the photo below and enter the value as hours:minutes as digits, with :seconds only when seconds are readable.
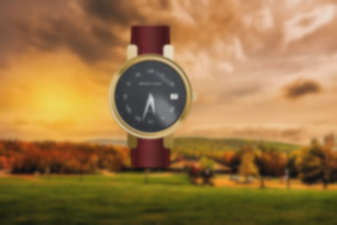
5:33
